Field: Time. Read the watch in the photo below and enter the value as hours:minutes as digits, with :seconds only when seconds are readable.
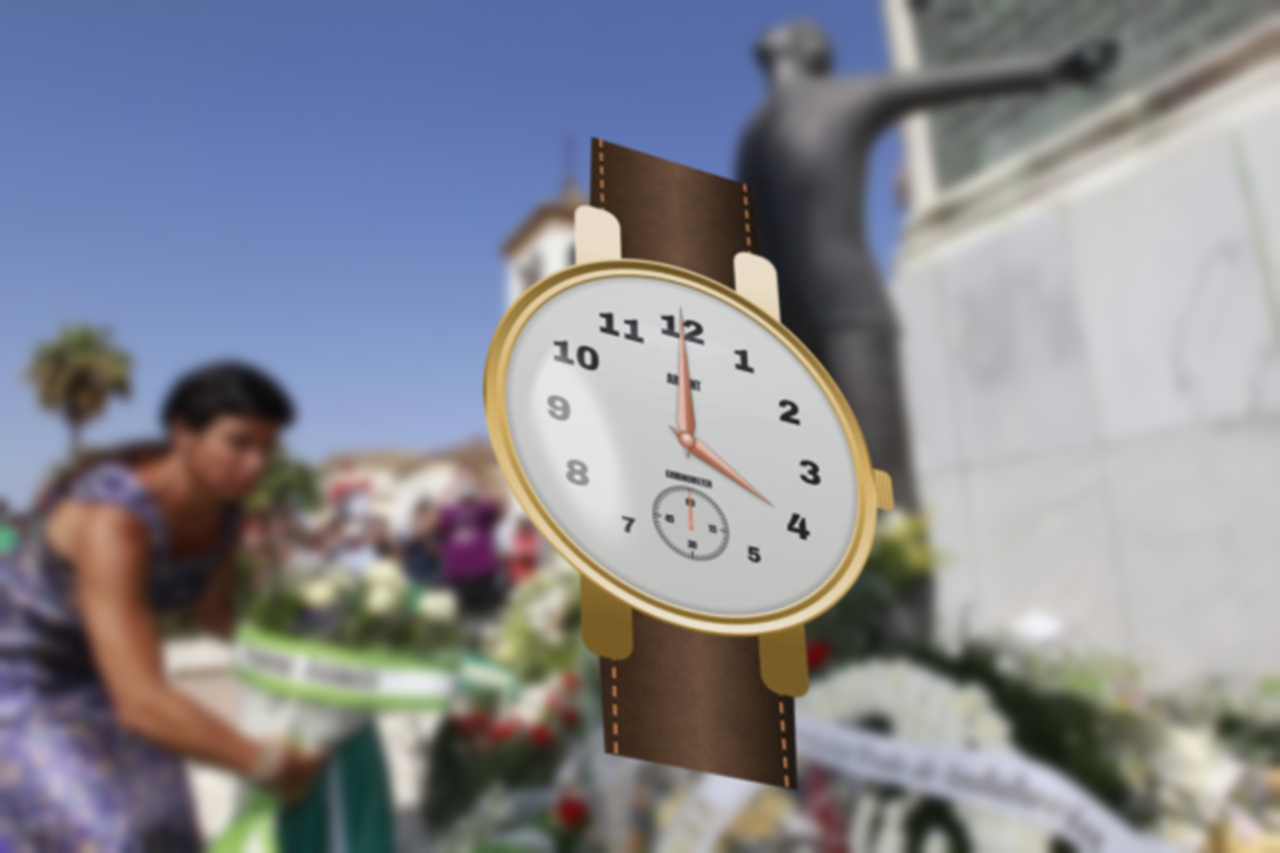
4:00
